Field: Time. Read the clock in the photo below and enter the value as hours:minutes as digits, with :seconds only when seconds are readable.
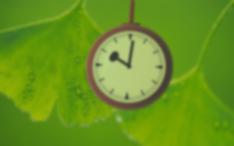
10:01
